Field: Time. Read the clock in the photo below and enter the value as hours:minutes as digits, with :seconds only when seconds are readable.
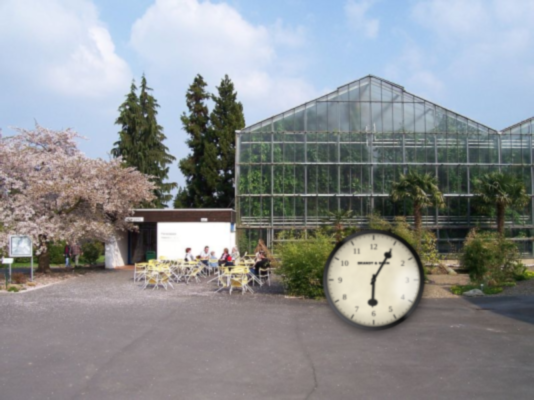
6:05
